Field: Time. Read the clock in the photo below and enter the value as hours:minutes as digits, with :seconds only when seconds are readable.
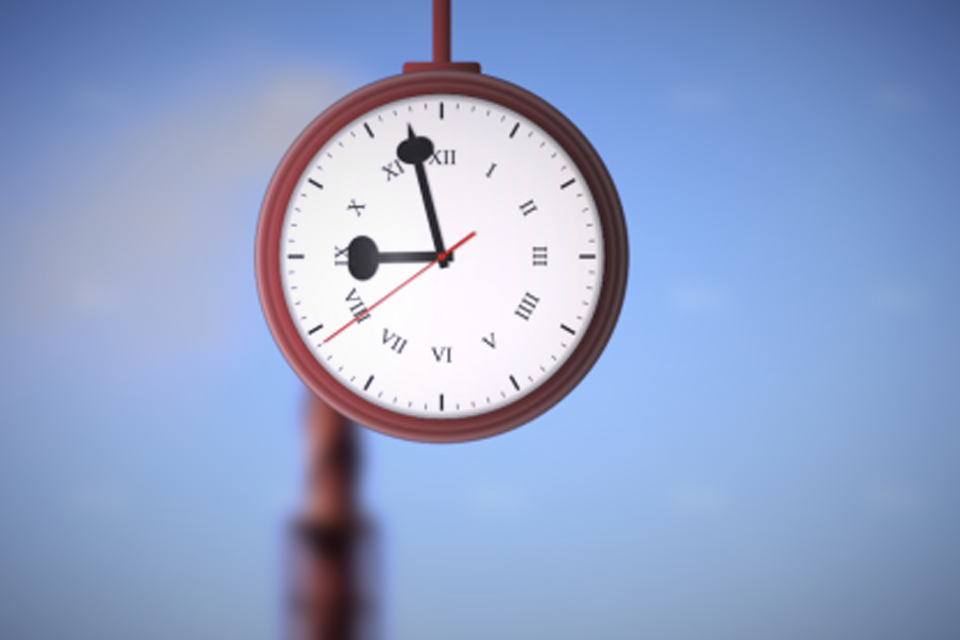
8:57:39
